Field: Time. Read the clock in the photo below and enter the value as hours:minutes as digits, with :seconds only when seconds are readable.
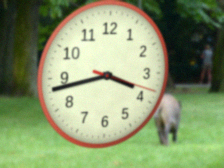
3:43:18
